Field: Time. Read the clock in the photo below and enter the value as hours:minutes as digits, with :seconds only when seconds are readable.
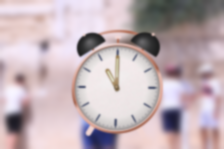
11:00
